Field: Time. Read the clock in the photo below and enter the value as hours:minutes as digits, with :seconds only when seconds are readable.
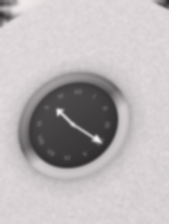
10:20
